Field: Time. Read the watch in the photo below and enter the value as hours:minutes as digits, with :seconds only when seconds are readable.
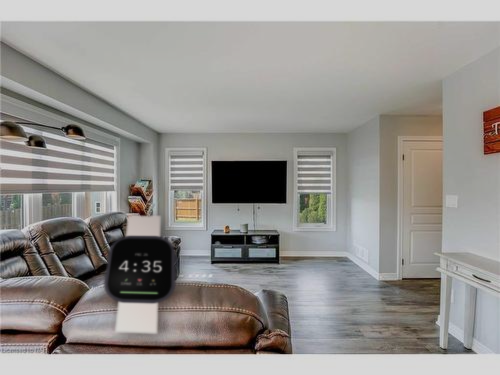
4:35
